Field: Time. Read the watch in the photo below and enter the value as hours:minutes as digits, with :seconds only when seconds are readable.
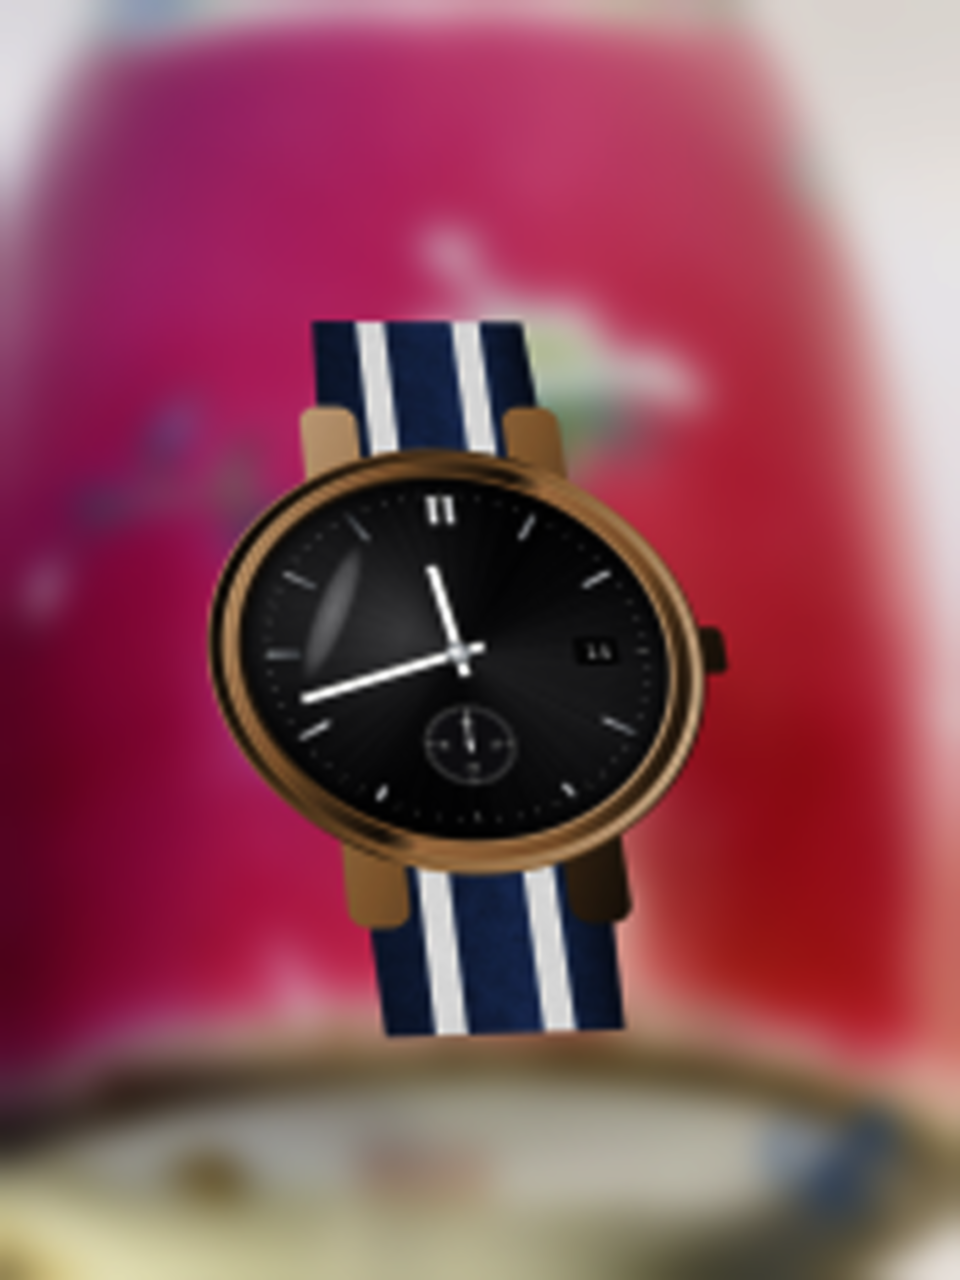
11:42
